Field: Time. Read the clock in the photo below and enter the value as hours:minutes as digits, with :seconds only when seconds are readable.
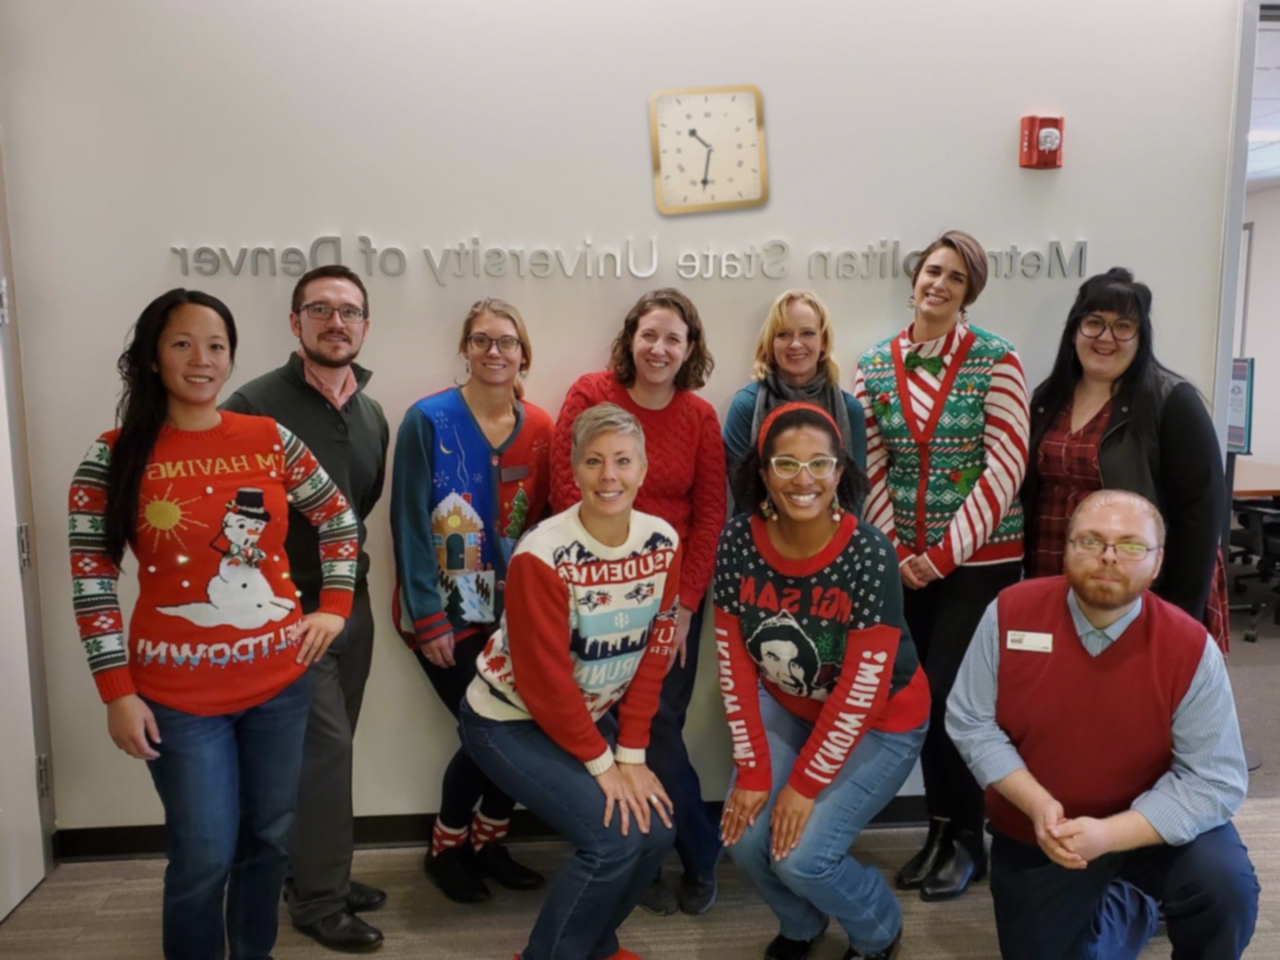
10:32
